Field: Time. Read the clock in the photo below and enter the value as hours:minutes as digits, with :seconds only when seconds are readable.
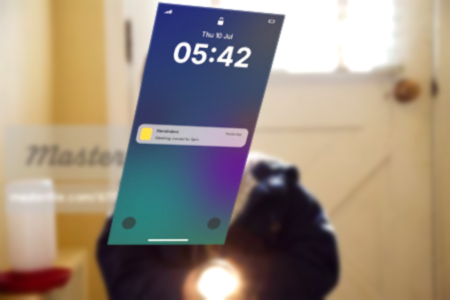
5:42
